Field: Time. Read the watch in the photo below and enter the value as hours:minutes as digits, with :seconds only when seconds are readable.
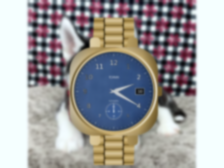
2:20
